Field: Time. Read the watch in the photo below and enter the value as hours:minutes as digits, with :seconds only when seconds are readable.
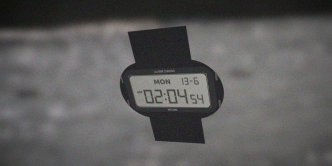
2:04:54
